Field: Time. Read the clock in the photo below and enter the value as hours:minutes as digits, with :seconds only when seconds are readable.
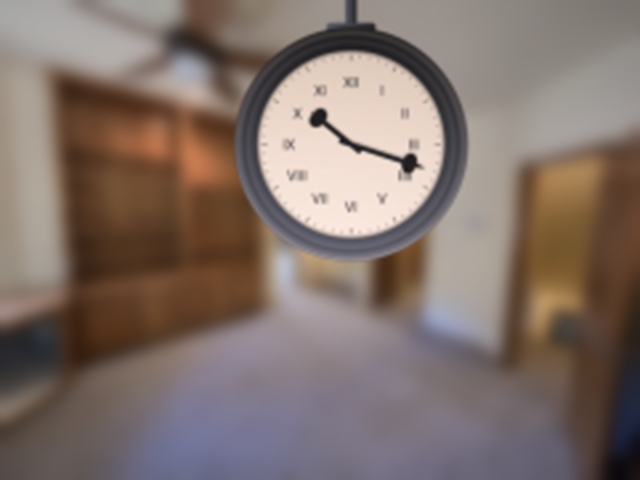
10:18
